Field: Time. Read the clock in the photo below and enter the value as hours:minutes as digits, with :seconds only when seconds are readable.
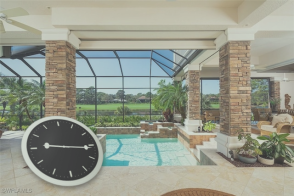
9:16
